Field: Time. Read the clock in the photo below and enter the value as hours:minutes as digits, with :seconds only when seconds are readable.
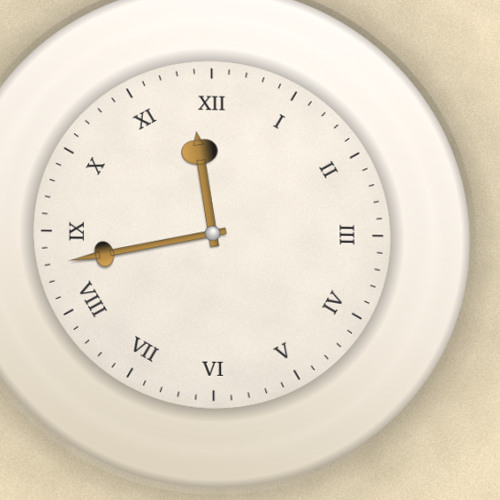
11:43
